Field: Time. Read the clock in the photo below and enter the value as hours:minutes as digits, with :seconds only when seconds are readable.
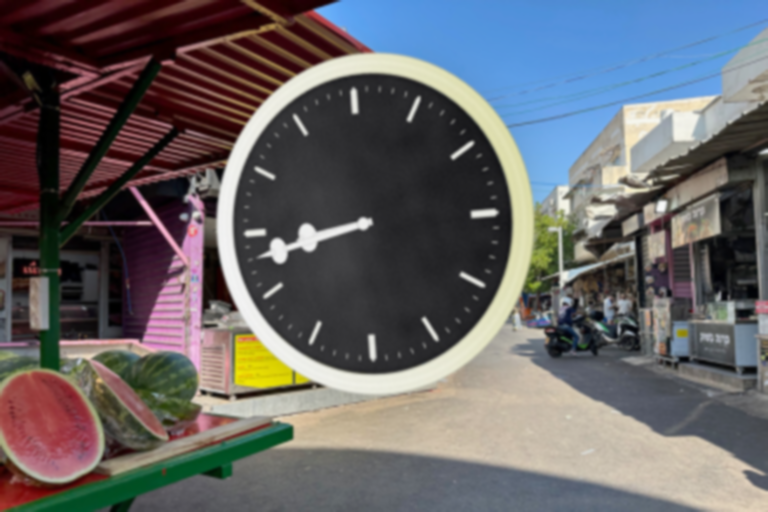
8:43
